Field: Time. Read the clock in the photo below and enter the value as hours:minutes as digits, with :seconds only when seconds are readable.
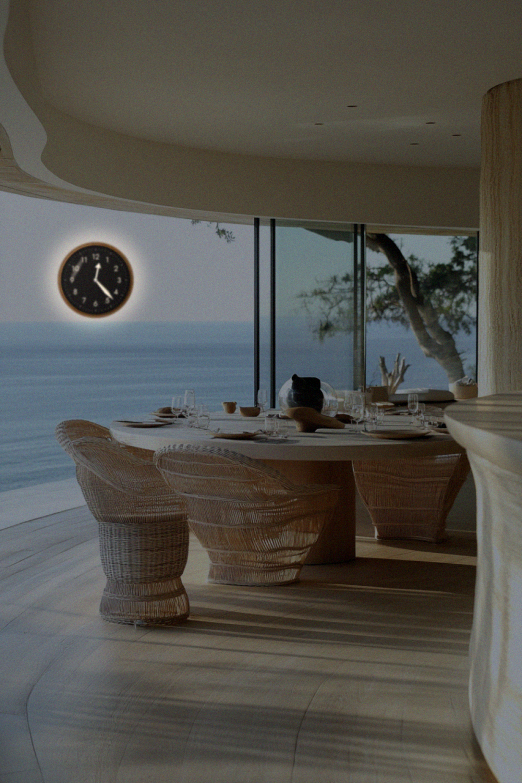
12:23
